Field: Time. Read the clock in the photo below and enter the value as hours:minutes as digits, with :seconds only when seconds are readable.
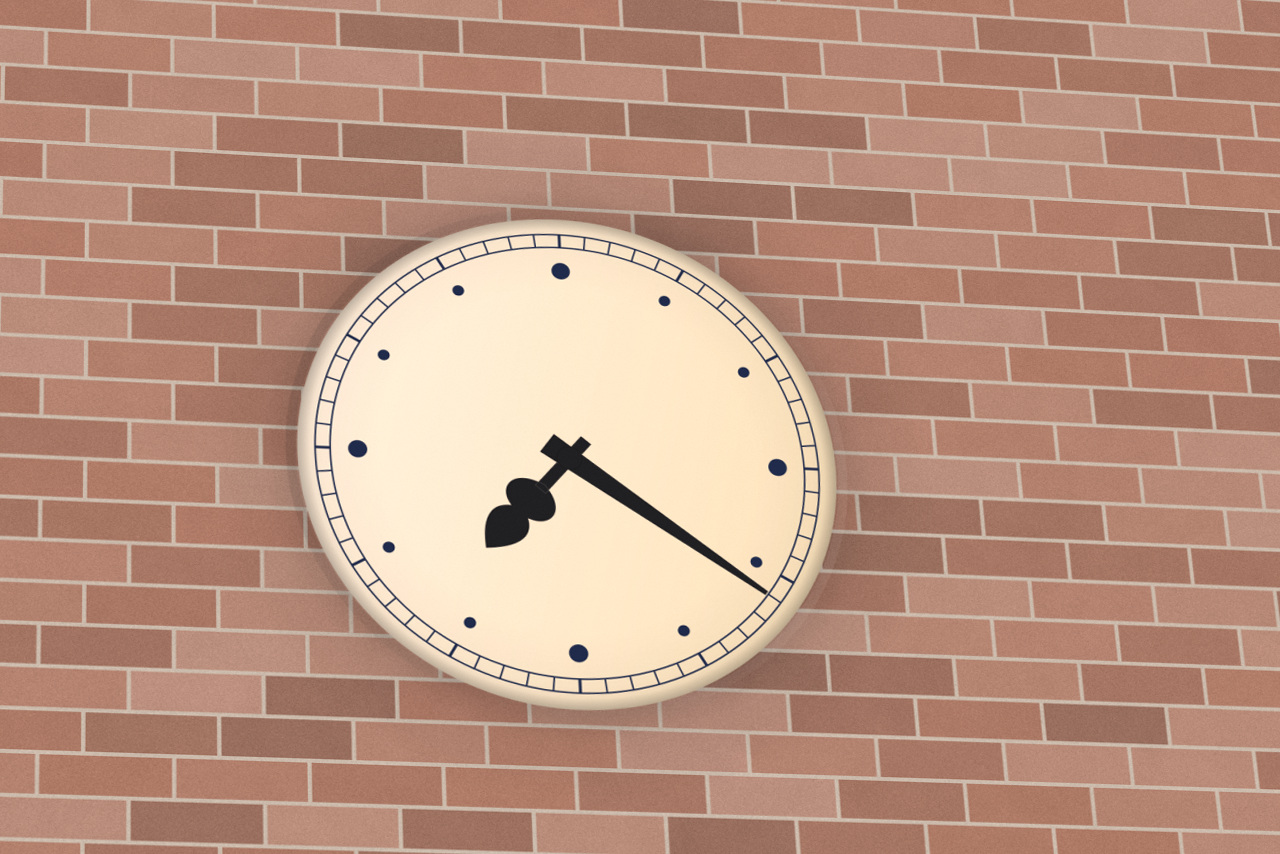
7:21
